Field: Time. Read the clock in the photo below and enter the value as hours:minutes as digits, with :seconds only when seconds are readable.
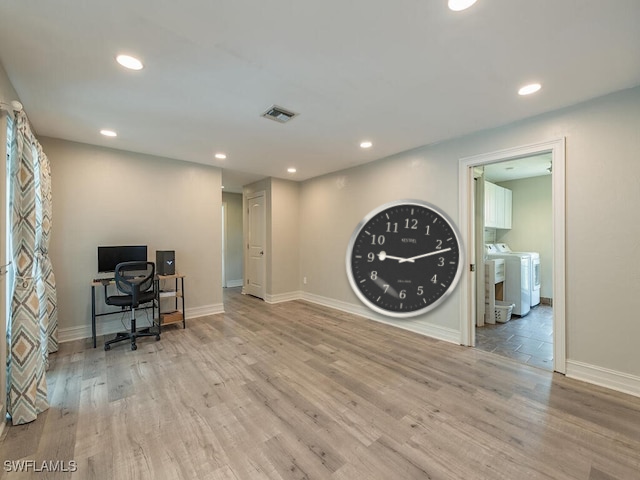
9:12
